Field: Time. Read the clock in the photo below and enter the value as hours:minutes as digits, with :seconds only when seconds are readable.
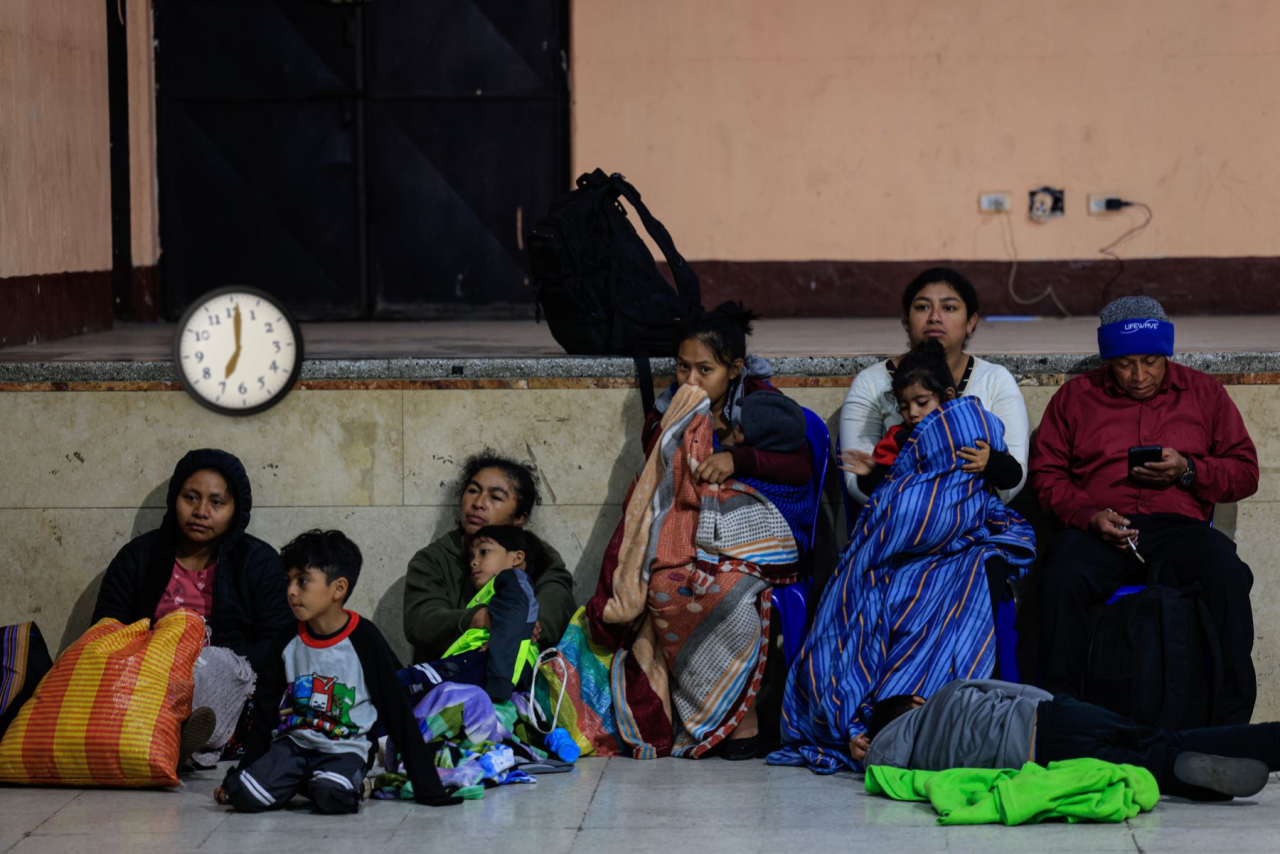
7:01
